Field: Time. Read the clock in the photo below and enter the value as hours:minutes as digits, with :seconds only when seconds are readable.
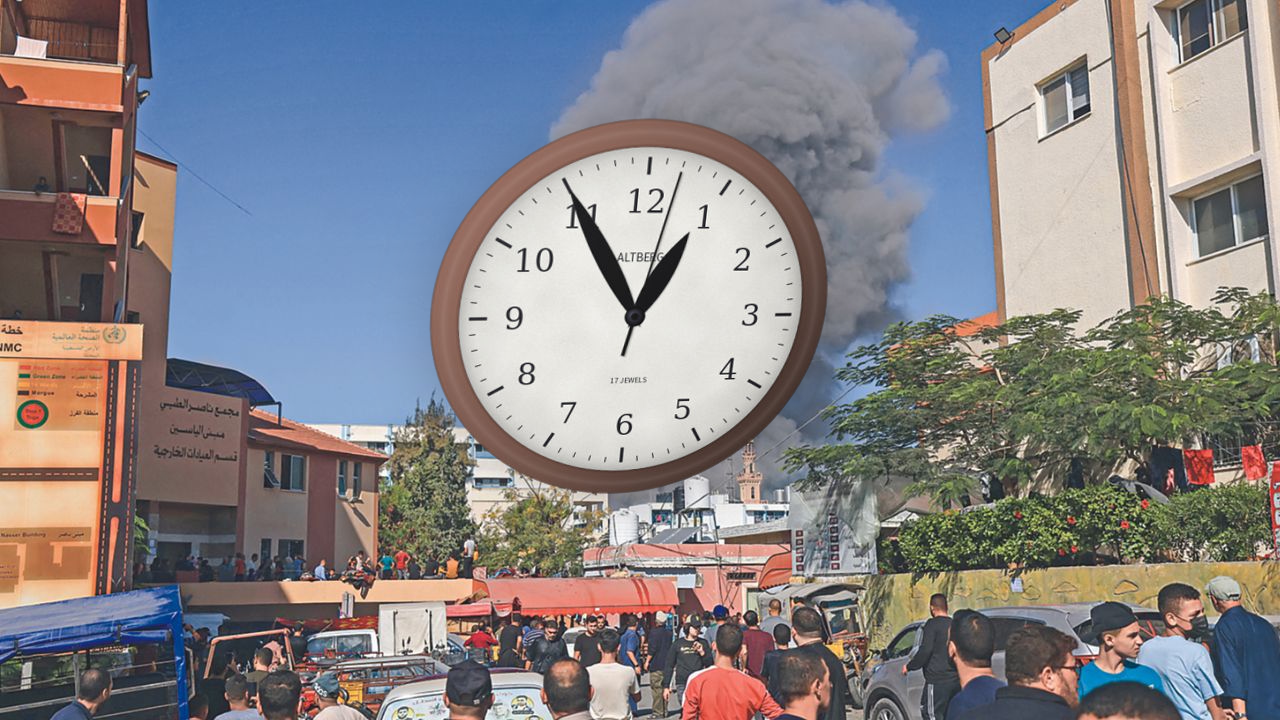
12:55:02
